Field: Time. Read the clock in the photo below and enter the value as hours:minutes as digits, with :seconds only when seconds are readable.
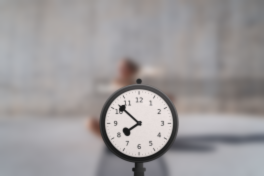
7:52
